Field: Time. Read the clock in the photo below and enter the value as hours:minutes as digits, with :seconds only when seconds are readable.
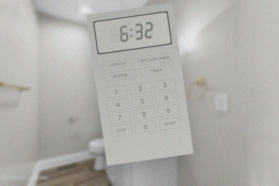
6:32
